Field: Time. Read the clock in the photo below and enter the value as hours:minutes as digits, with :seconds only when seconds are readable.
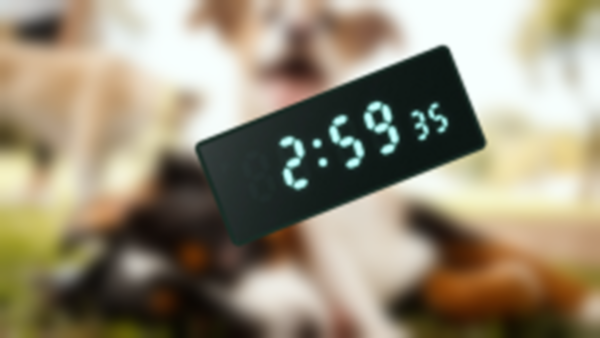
2:59:35
